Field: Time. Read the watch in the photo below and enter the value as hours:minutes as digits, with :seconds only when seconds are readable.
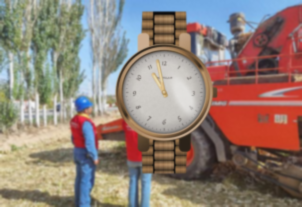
10:58
